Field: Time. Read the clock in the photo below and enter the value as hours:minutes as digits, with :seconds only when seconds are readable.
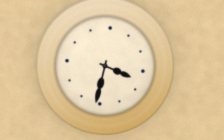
3:31
